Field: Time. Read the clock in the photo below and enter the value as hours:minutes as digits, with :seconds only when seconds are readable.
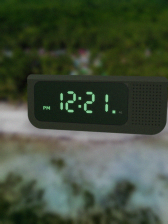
12:21
